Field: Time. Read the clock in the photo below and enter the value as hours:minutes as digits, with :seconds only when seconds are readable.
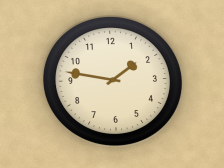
1:47
